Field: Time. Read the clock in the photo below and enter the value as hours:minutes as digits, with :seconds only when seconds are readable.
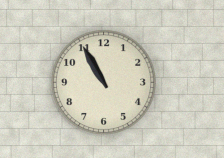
10:55
